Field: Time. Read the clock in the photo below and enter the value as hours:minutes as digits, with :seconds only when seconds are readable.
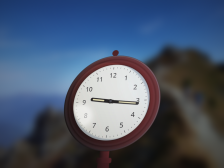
9:16
